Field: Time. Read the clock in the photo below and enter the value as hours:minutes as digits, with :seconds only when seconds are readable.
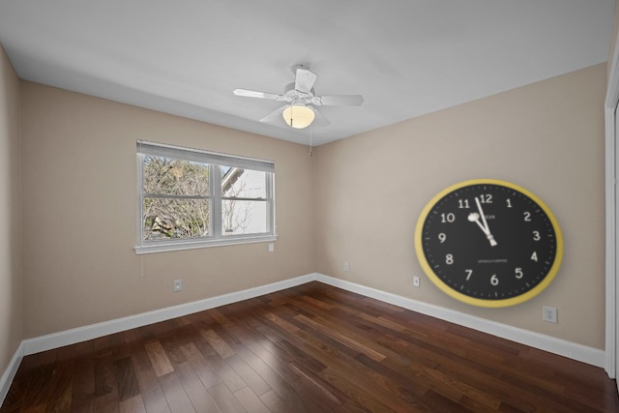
10:58
